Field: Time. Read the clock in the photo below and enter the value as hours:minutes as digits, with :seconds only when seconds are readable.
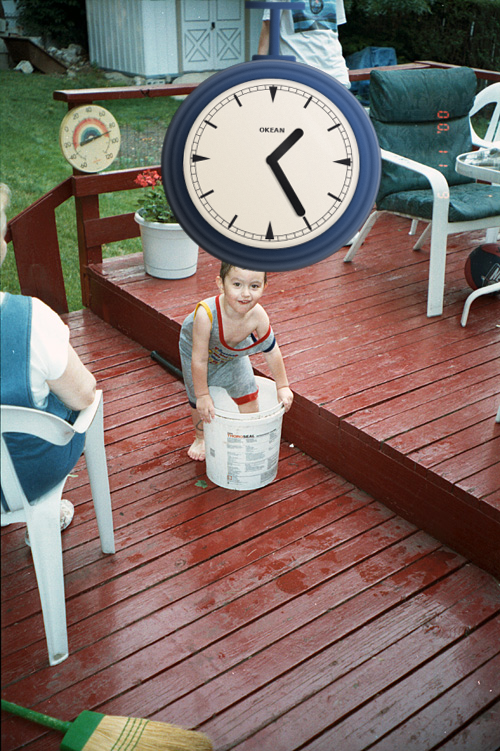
1:25
